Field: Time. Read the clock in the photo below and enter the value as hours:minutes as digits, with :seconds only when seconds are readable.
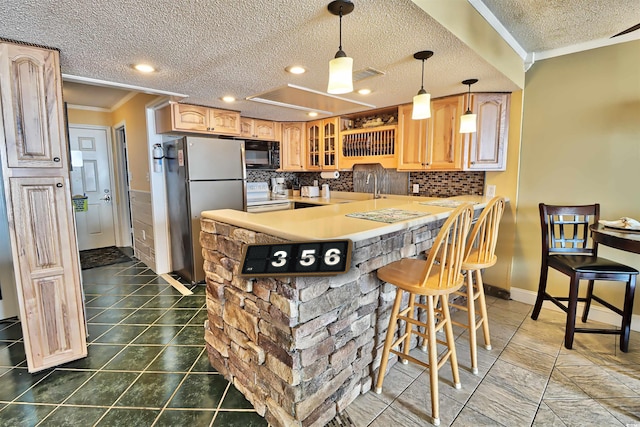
3:56
